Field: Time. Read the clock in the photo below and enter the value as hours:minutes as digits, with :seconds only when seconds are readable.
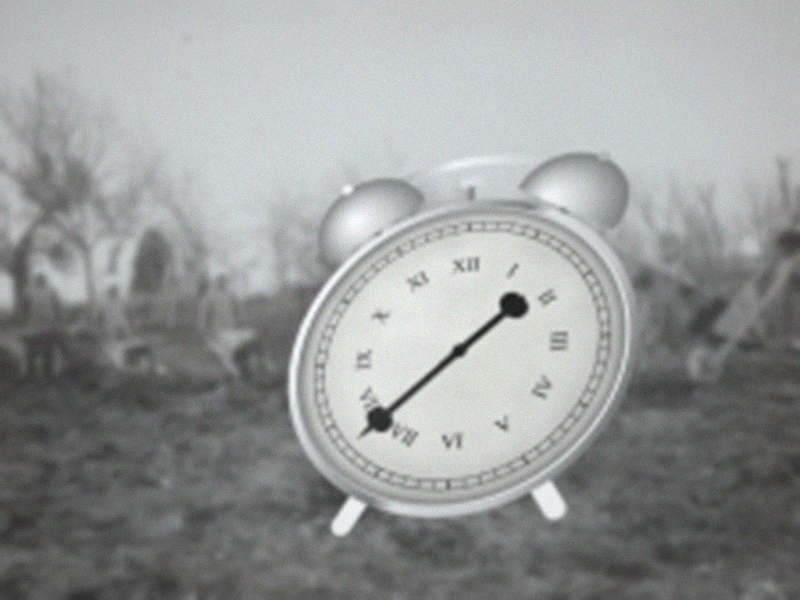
1:38
